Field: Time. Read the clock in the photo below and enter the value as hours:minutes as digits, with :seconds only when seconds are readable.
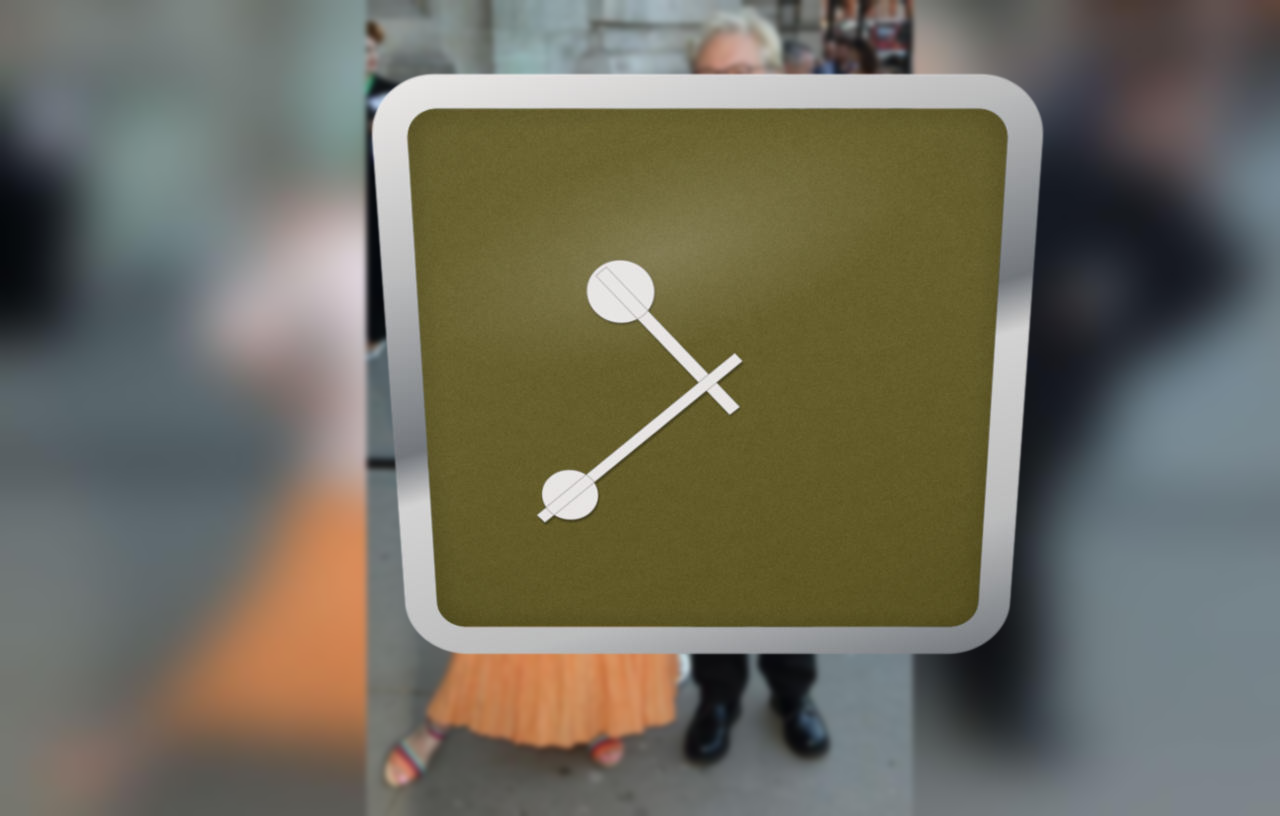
10:38
